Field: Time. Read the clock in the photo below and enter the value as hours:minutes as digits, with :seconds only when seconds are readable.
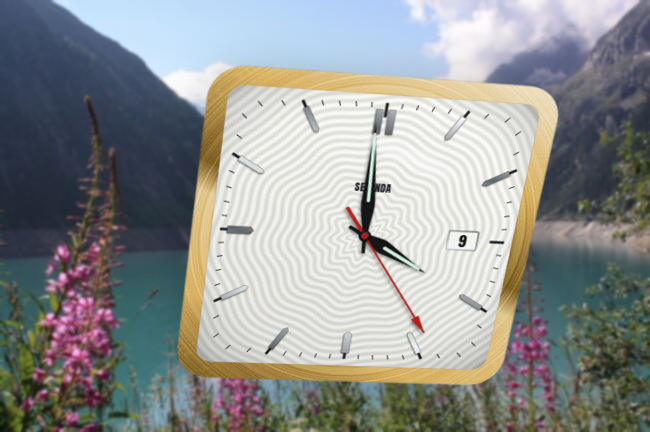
3:59:24
